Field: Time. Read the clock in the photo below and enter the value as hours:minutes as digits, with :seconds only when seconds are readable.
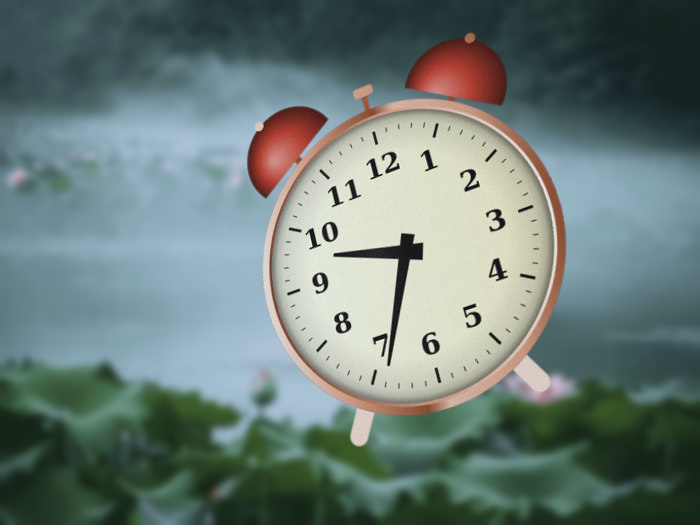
9:34
